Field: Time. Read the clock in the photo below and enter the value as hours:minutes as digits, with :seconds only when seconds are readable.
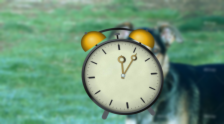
12:06
